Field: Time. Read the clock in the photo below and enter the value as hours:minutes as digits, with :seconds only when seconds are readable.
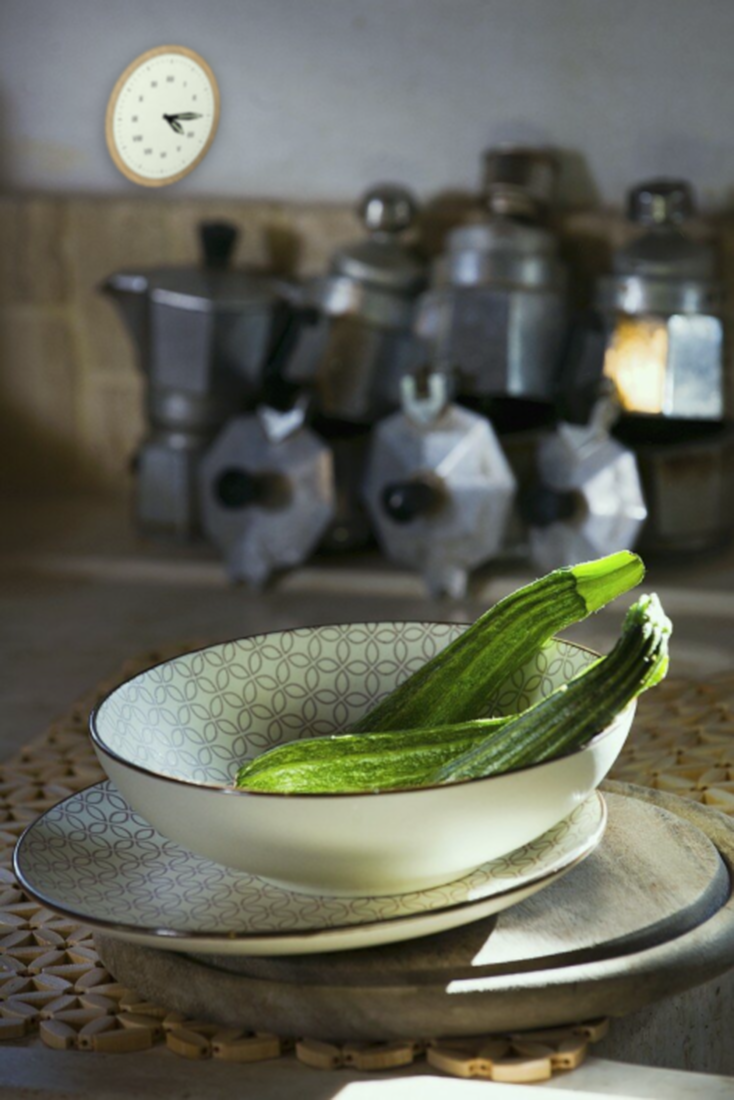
4:15
